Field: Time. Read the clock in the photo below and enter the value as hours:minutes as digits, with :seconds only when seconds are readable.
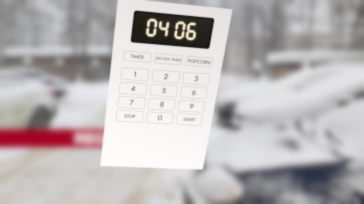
4:06
